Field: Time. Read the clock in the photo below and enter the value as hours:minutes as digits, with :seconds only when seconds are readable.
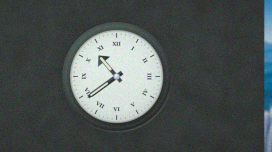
10:39
